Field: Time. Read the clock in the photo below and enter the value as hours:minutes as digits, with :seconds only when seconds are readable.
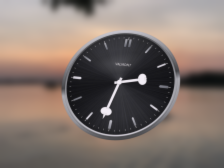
2:32
